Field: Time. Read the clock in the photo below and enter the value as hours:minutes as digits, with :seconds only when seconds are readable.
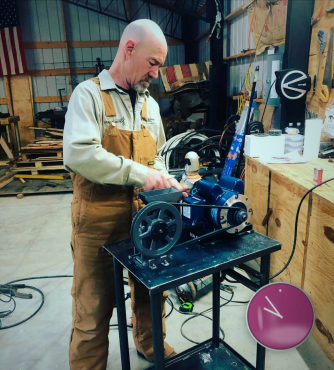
9:54
